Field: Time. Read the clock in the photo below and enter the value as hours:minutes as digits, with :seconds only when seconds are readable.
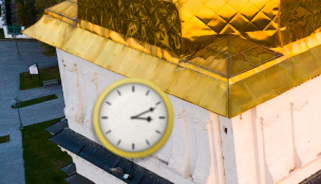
3:11
